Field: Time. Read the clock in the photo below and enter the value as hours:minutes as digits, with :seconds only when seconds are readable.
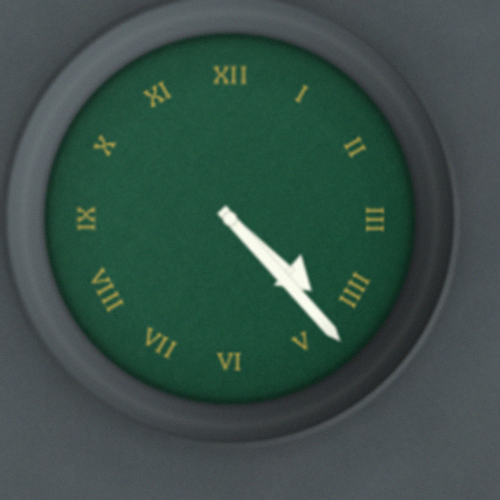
4:23
